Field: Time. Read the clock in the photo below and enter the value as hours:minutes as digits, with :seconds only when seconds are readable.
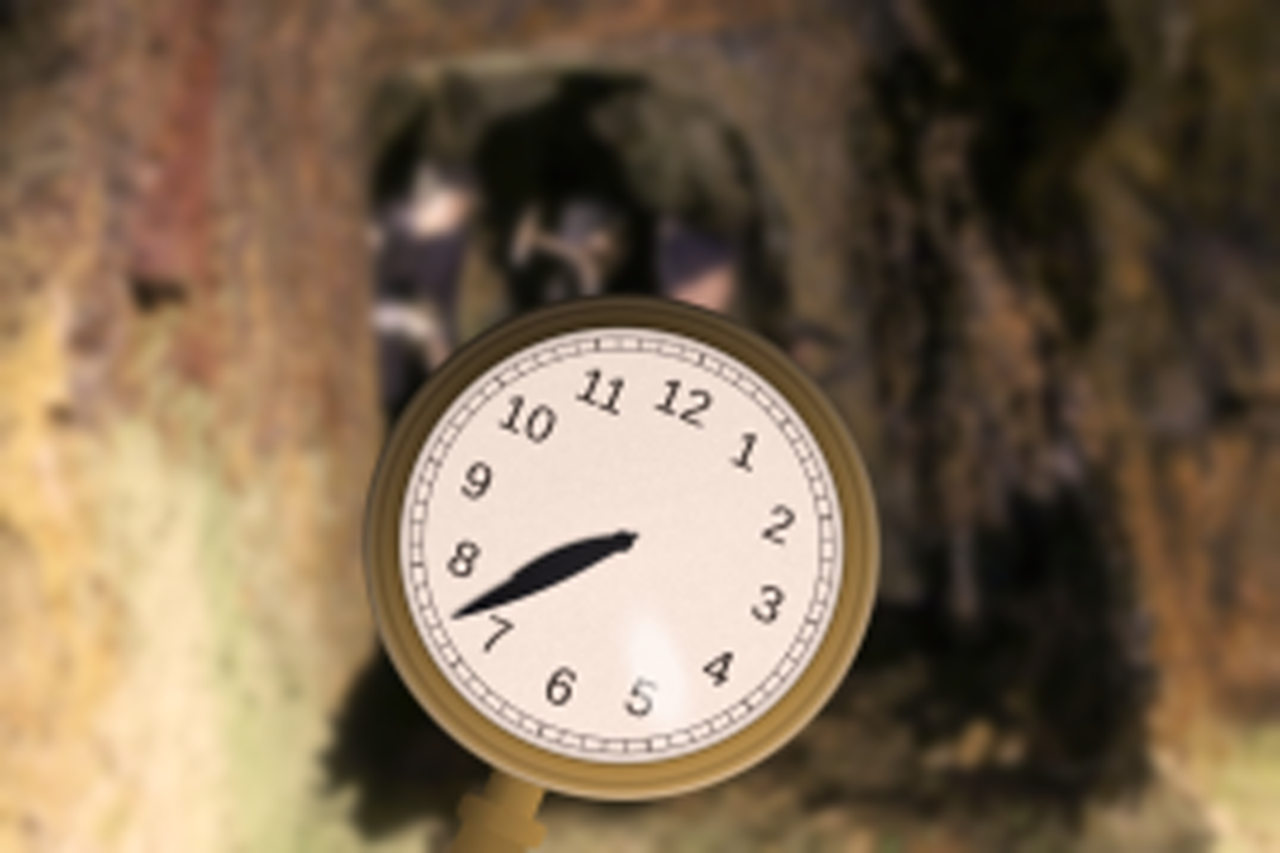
7:37
